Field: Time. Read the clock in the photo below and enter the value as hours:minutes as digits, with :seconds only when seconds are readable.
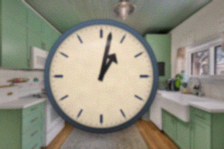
1:02
